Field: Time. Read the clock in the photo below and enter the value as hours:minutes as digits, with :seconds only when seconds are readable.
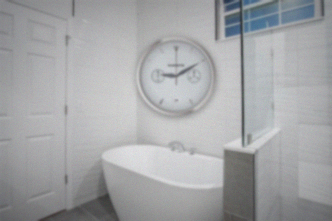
9:10
